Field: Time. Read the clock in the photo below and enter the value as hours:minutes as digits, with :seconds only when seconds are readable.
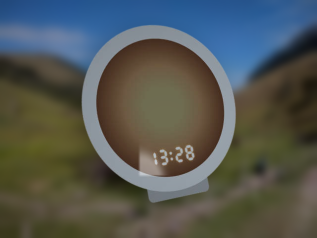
13:28
